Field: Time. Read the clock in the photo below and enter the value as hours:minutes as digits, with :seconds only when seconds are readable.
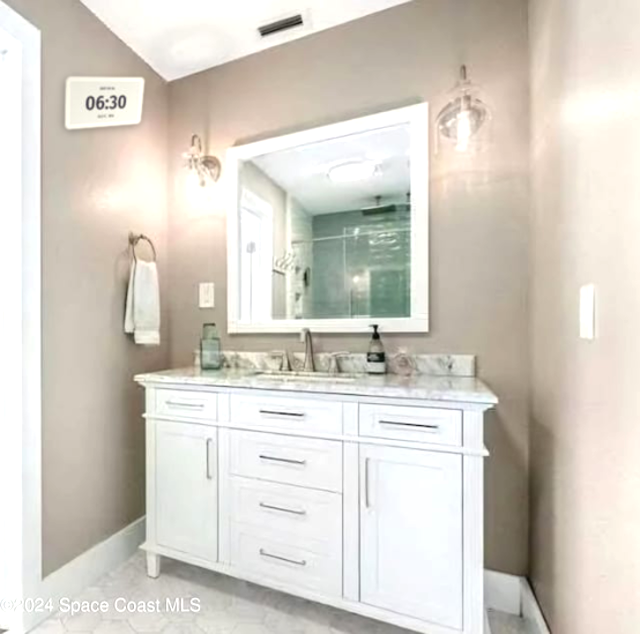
6:30
